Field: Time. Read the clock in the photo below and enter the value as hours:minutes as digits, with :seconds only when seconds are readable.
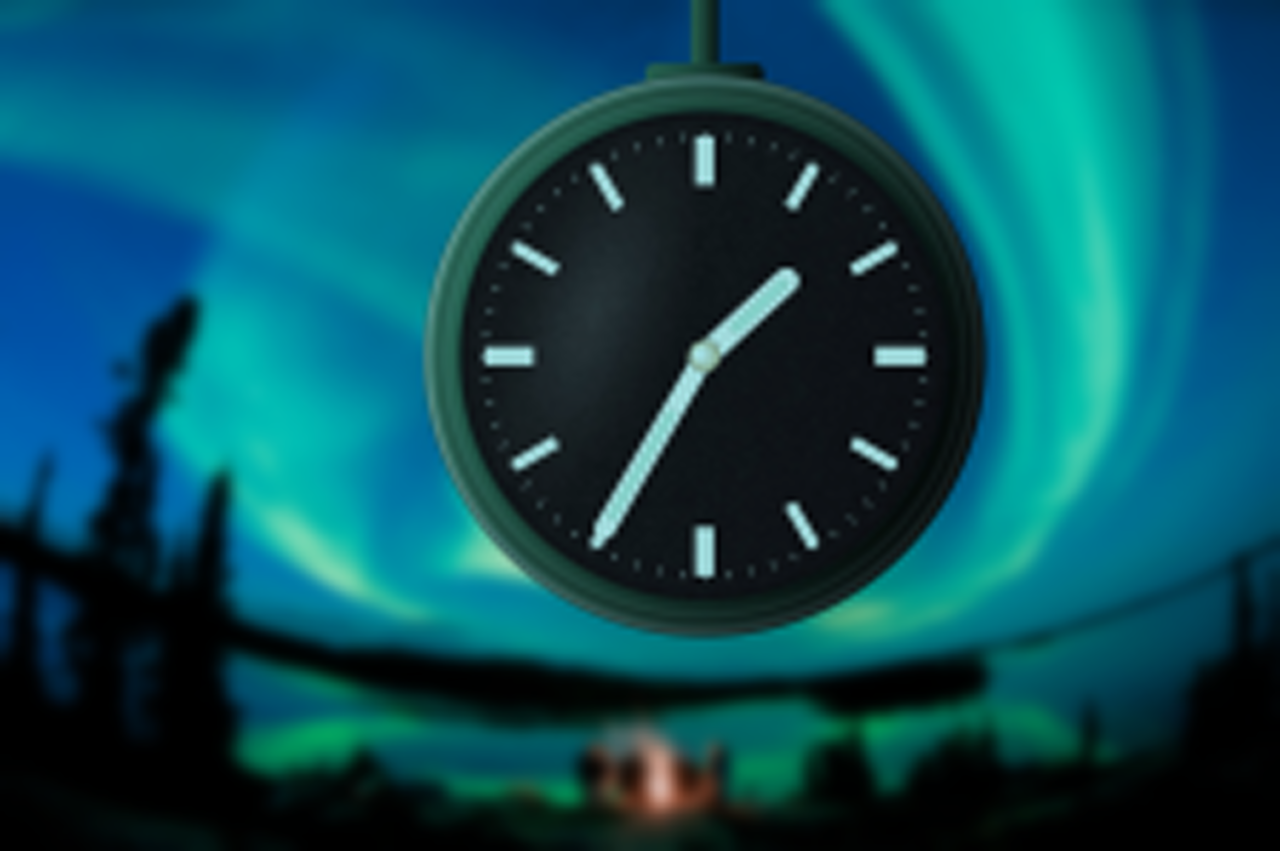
1:35
